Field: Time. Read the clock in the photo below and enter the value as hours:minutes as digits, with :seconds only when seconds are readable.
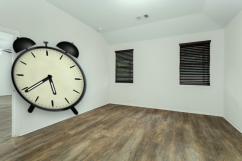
5:39
